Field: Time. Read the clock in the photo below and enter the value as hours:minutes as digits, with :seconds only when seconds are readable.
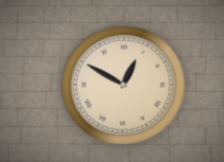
12:50
